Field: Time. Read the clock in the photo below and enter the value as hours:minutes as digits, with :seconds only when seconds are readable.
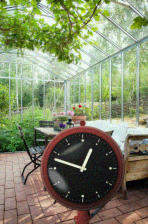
12:48
